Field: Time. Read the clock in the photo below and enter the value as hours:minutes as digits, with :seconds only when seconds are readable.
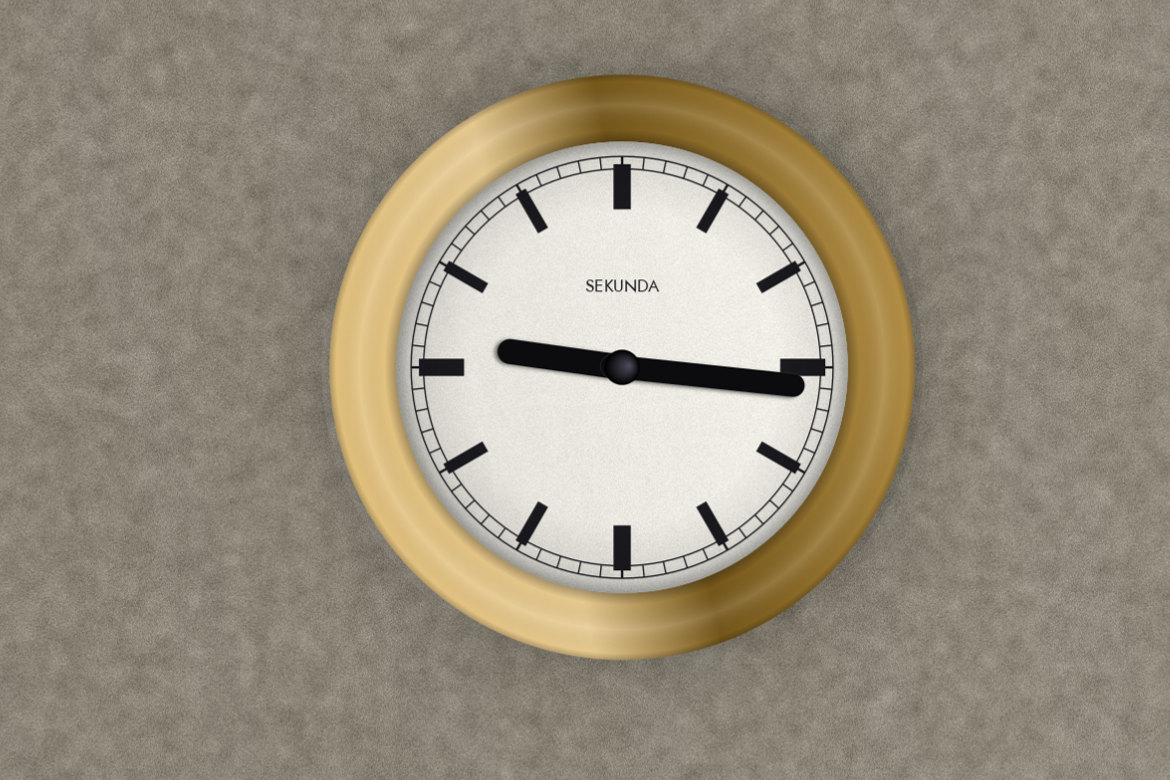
9:16
